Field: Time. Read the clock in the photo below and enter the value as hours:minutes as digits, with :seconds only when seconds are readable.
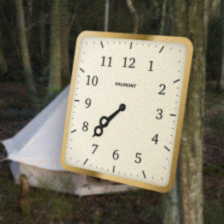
7:37
